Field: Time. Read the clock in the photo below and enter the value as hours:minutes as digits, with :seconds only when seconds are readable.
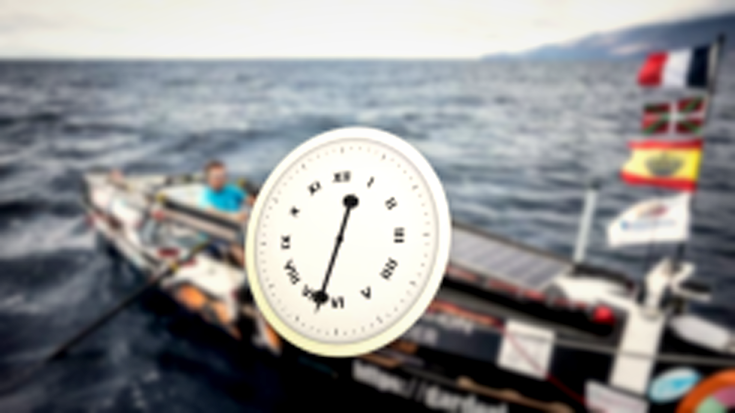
12:33
